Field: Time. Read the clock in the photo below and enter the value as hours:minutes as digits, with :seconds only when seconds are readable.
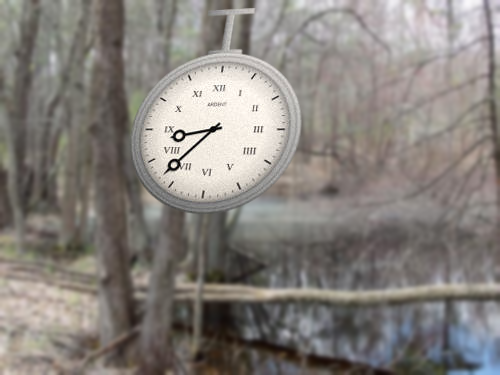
8:37
